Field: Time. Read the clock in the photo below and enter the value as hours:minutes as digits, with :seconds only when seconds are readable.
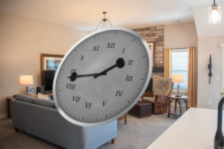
1:43
